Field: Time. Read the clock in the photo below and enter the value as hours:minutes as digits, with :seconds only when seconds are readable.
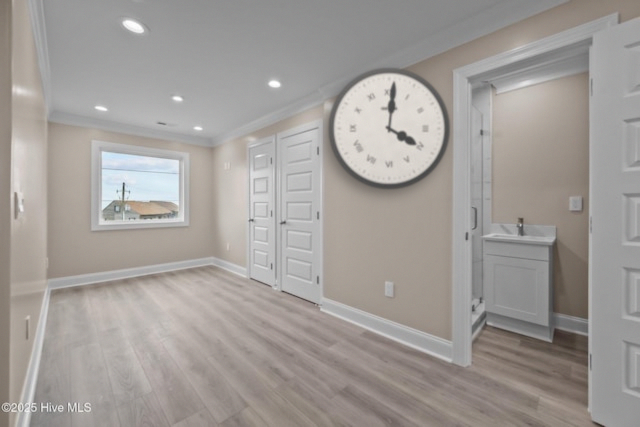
4:01
